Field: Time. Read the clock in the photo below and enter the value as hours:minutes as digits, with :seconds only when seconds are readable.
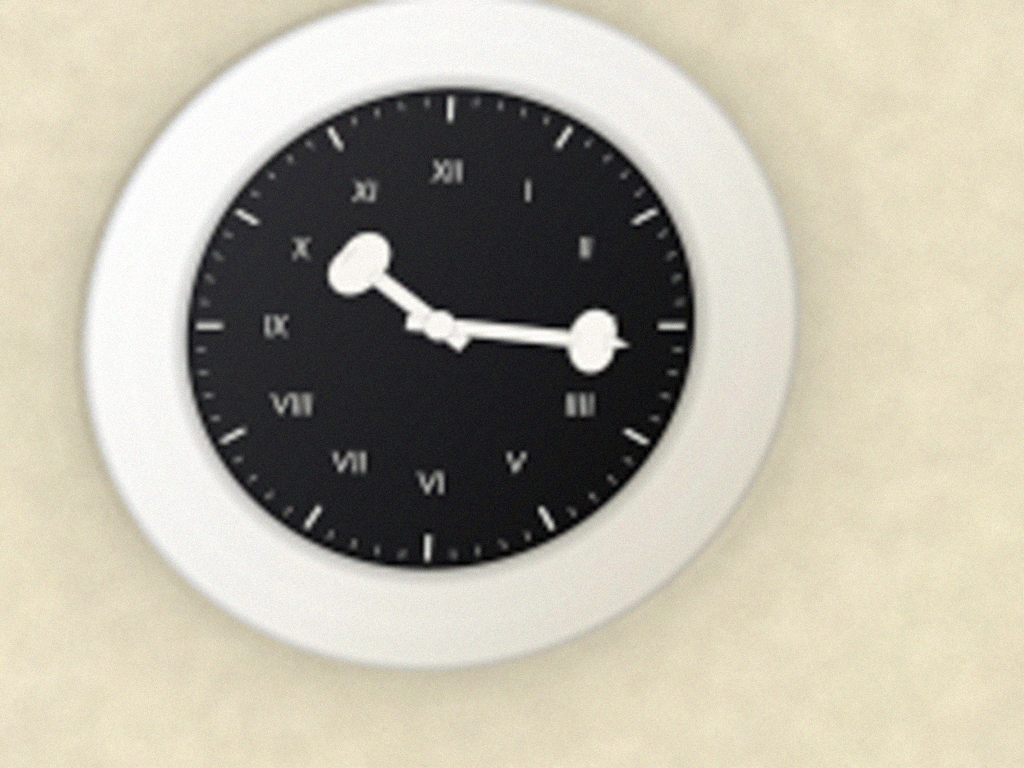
10:16
